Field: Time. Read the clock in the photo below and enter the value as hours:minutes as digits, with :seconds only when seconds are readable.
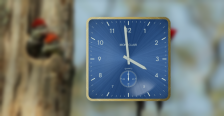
3:59
